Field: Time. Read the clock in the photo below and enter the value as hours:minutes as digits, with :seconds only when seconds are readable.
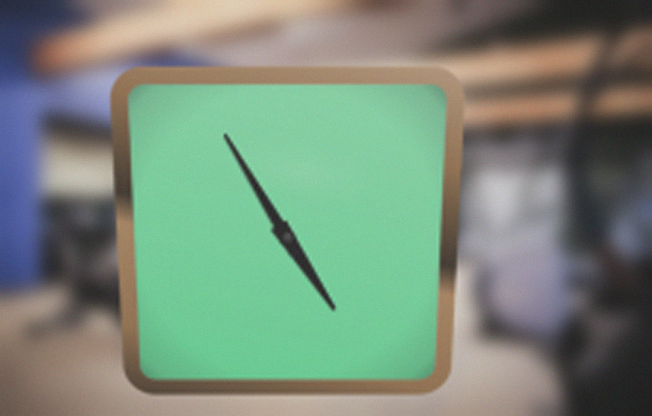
4:55
